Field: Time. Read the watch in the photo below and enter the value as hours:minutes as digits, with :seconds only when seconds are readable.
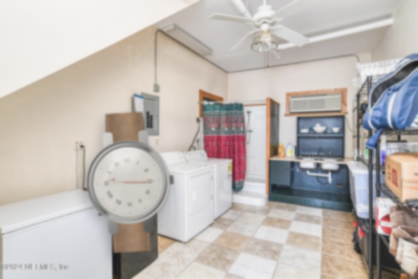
9:15
